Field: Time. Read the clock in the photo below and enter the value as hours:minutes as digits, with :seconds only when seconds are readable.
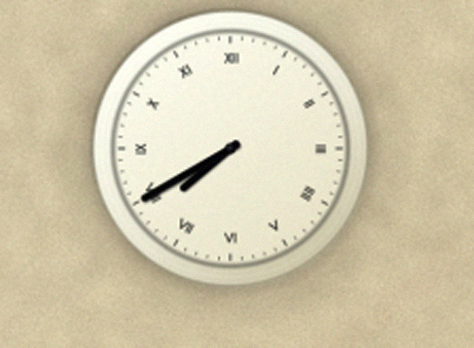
7:40
